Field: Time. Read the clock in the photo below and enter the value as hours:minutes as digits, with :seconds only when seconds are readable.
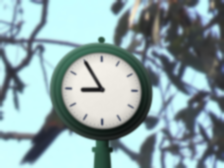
8:55
